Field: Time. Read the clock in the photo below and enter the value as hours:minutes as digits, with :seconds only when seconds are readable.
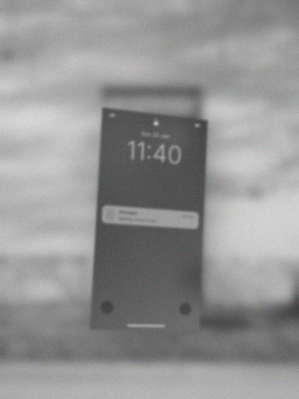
11:40
